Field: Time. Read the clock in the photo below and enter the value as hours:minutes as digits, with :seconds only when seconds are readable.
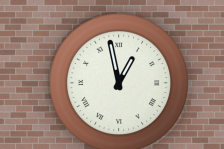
12:58
